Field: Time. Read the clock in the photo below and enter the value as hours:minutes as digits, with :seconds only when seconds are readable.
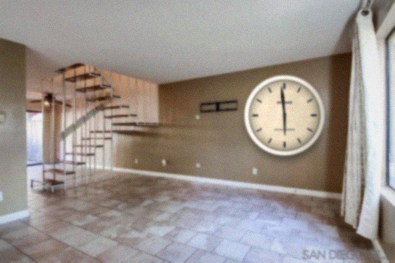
5:59
